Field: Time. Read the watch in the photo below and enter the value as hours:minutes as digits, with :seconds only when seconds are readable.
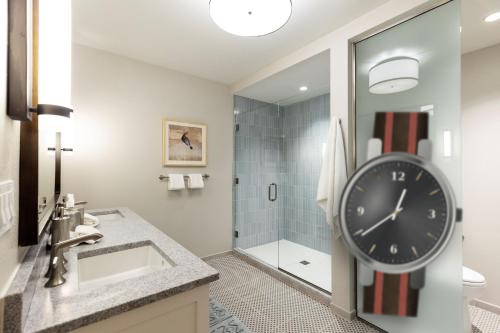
12:39
